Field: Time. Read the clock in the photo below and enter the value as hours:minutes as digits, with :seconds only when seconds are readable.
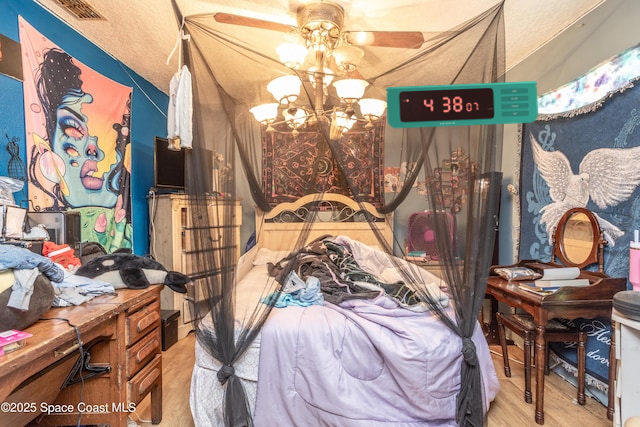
4:38
